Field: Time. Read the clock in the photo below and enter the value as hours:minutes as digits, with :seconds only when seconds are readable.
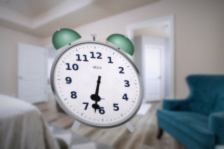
6:32
